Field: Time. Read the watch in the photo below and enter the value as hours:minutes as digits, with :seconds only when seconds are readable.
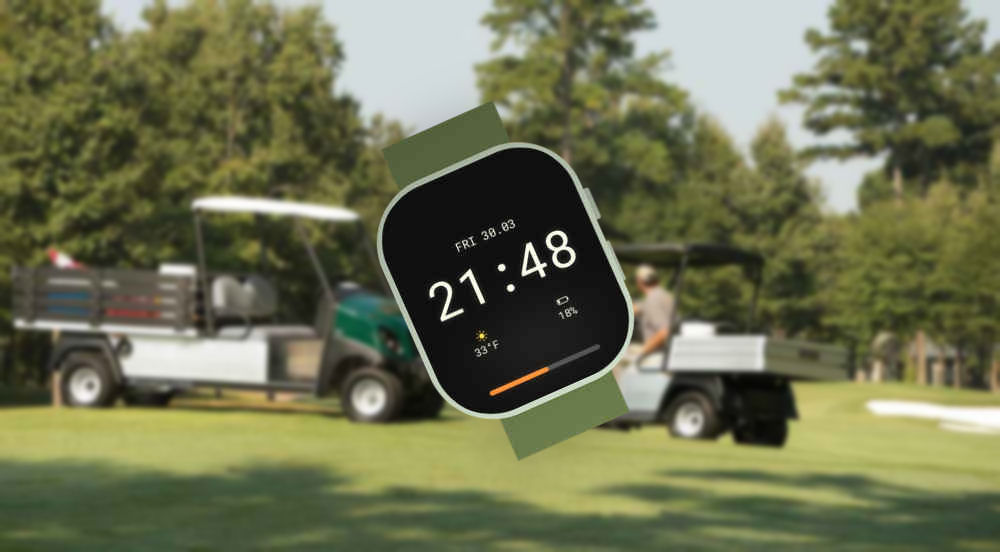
21:48
